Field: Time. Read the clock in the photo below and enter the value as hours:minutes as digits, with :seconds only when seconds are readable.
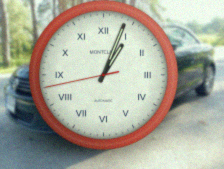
1:03:43
